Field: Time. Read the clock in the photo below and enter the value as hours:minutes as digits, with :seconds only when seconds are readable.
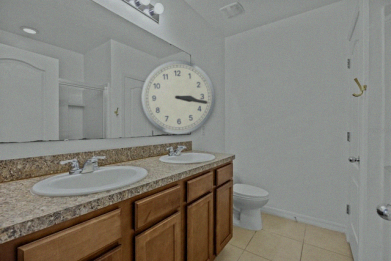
3:17
